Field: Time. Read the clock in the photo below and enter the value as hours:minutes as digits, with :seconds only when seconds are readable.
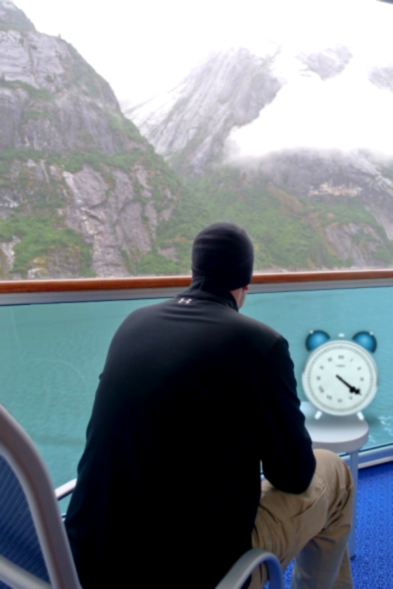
4:21
